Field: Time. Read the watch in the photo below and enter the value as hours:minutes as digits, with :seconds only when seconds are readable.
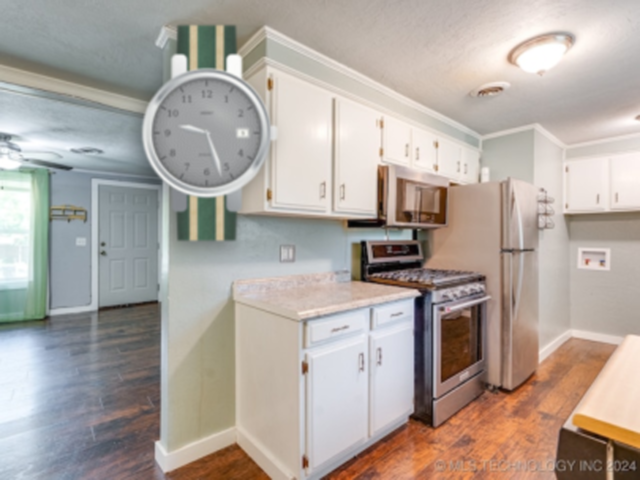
9:27
